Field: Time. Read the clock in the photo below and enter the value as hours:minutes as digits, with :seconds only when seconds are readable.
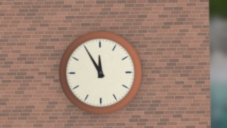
11:55
